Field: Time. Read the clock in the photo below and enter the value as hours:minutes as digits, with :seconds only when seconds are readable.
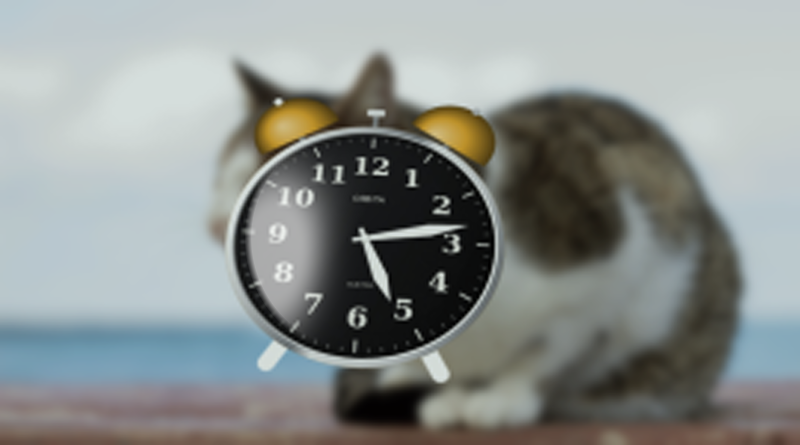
5:13
